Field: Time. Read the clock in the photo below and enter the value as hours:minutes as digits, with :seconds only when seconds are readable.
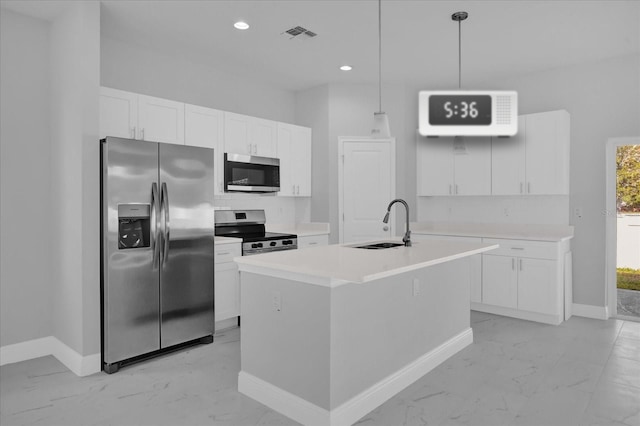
5:36
